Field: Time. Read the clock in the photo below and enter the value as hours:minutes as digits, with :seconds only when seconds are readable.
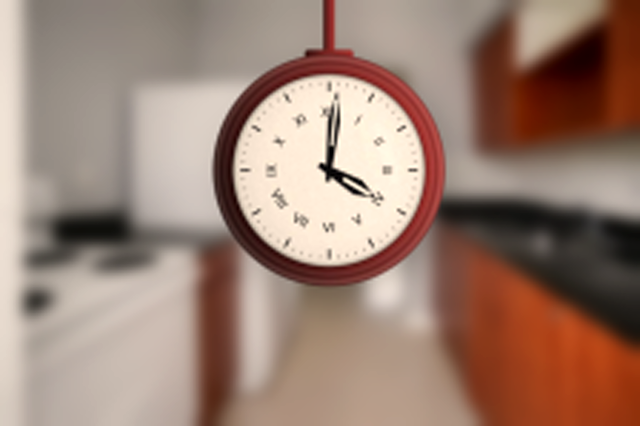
4:01
